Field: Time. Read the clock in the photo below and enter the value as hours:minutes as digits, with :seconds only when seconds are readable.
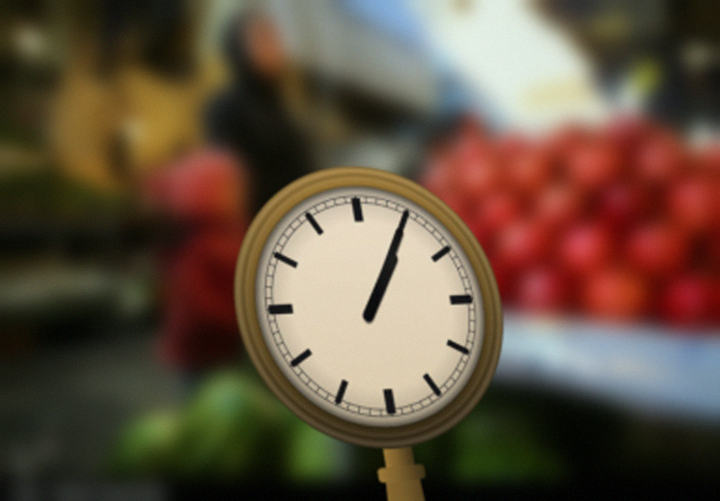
1:05
